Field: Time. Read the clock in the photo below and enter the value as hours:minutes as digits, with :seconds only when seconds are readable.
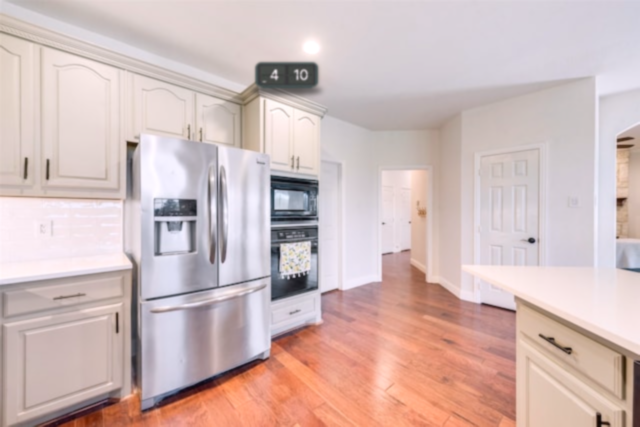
4:10
